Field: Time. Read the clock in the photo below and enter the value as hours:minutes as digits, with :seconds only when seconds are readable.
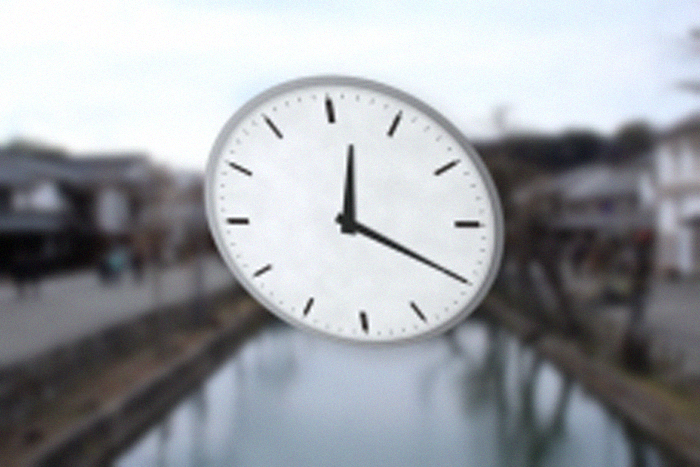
12:20
